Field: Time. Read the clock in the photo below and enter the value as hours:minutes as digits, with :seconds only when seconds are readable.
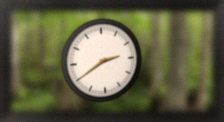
2:40
